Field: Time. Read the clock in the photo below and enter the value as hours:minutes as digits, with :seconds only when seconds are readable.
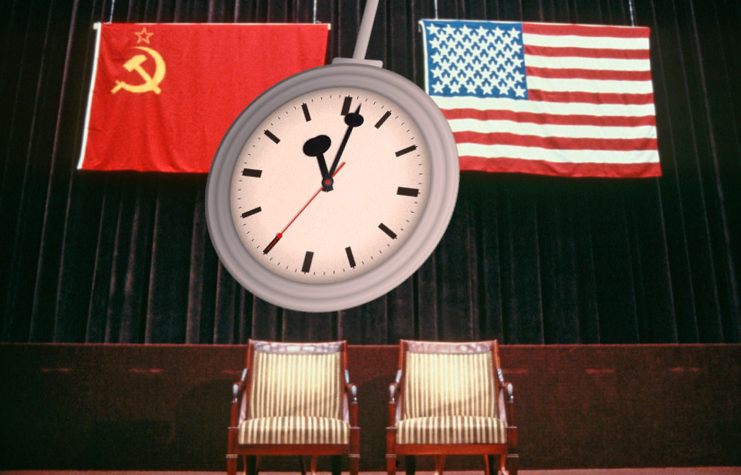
11:01:35
